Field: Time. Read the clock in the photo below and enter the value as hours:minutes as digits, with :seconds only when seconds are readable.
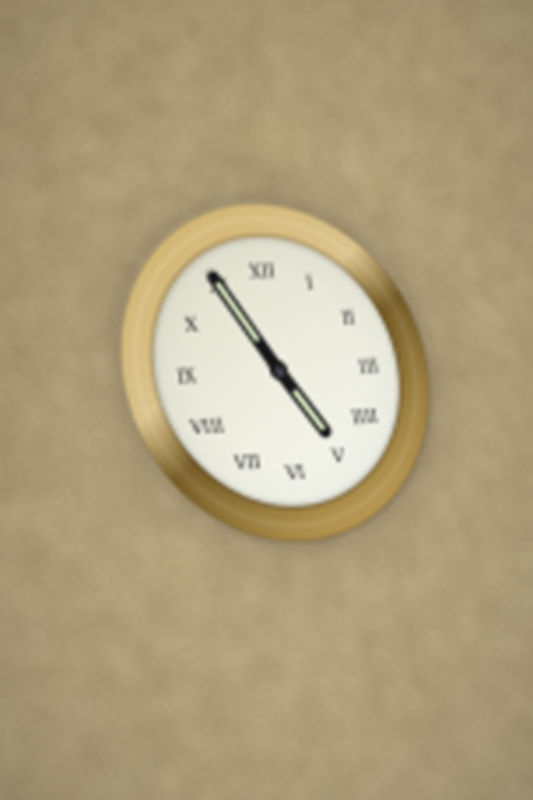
4:55
